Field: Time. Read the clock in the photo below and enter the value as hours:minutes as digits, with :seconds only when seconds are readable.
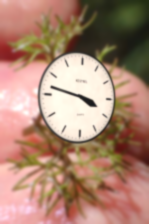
3:47
